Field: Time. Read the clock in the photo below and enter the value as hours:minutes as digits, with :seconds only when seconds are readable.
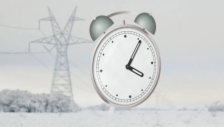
4:06
